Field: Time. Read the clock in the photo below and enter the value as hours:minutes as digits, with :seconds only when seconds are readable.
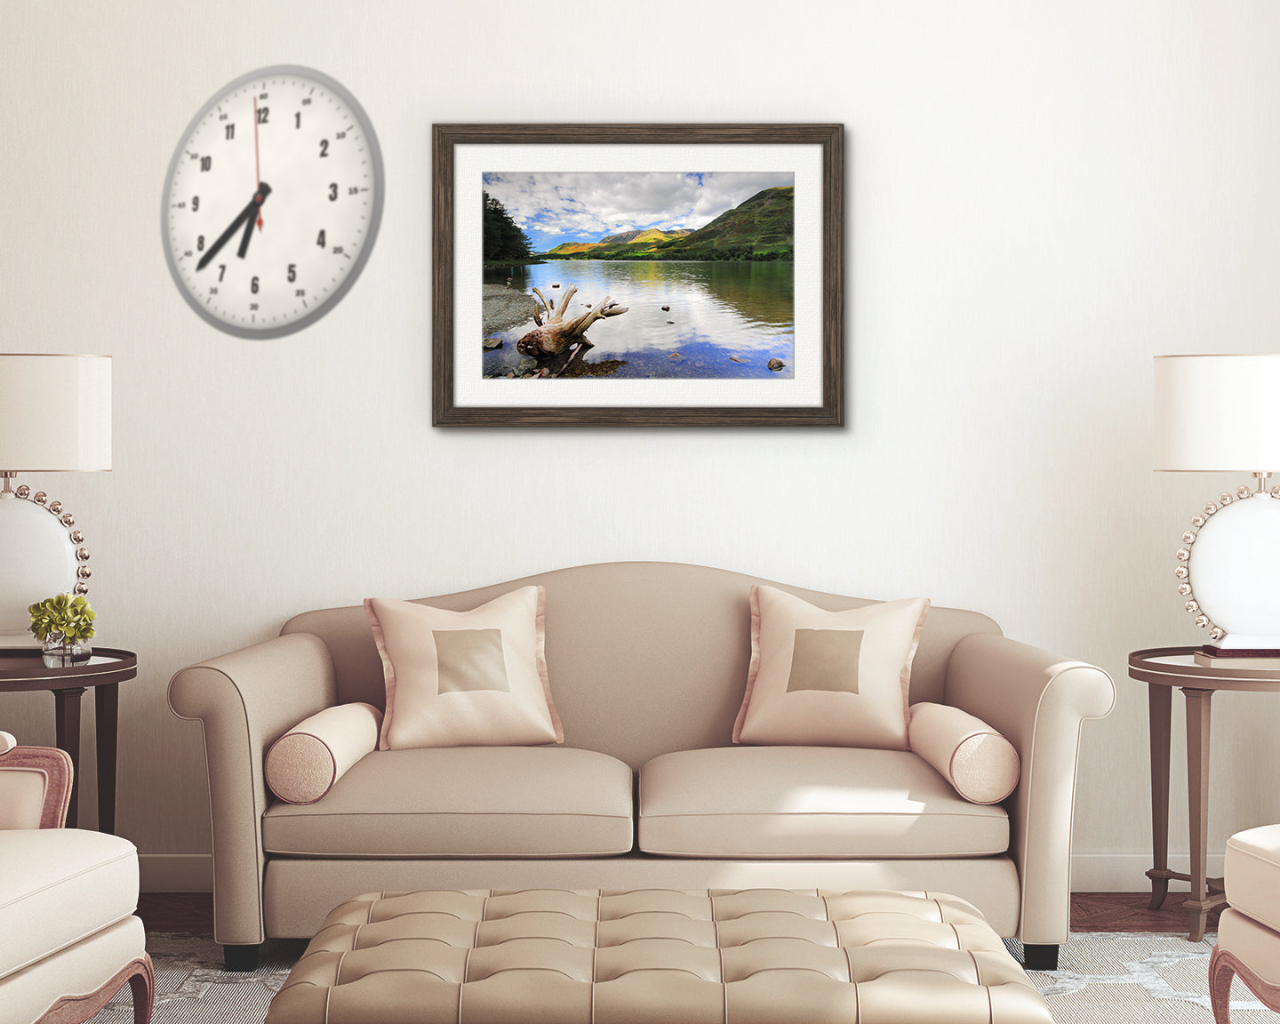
6:37:59
